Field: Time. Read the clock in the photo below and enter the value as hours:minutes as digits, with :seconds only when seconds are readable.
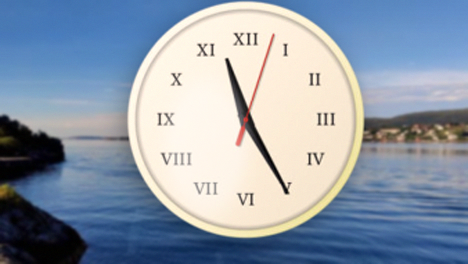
11:25:03
